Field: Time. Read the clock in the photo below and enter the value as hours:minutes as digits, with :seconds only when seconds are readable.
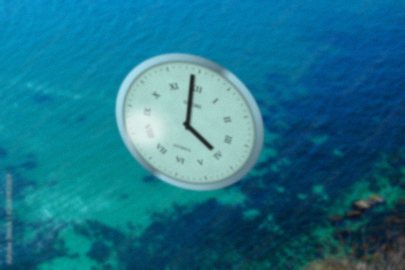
3:59
